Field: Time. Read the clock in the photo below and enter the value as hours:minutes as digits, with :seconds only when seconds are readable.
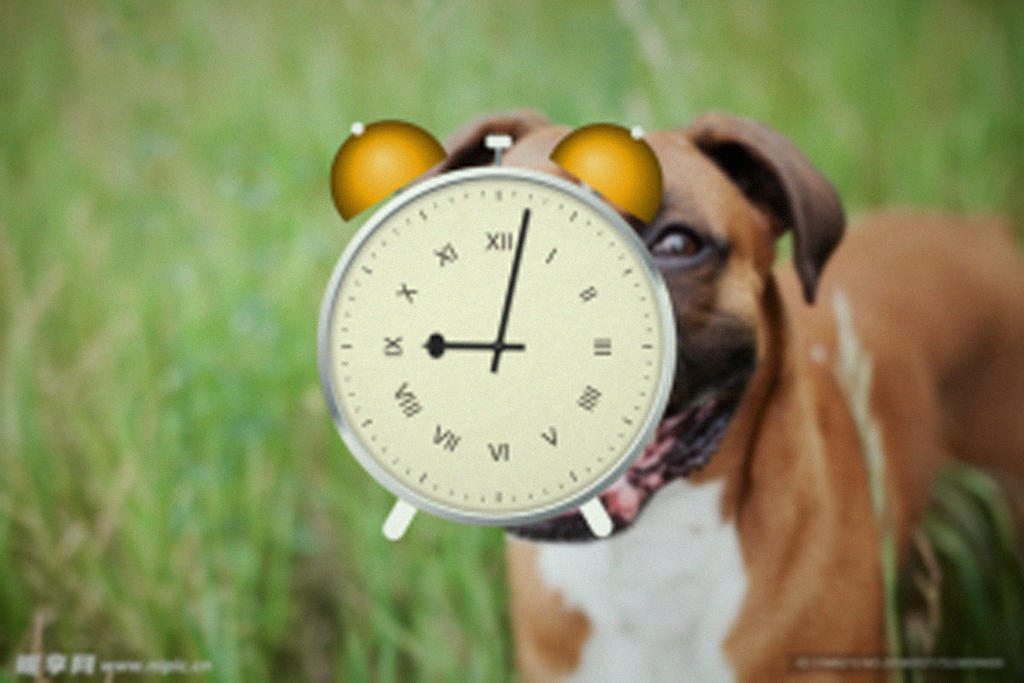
9:02
